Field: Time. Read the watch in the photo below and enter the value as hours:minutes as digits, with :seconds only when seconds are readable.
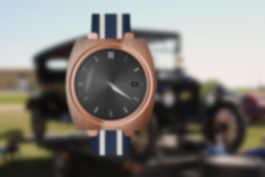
4:21
